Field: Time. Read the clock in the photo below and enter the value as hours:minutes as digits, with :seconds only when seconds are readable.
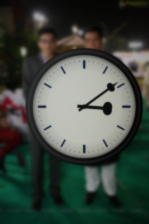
3:09
